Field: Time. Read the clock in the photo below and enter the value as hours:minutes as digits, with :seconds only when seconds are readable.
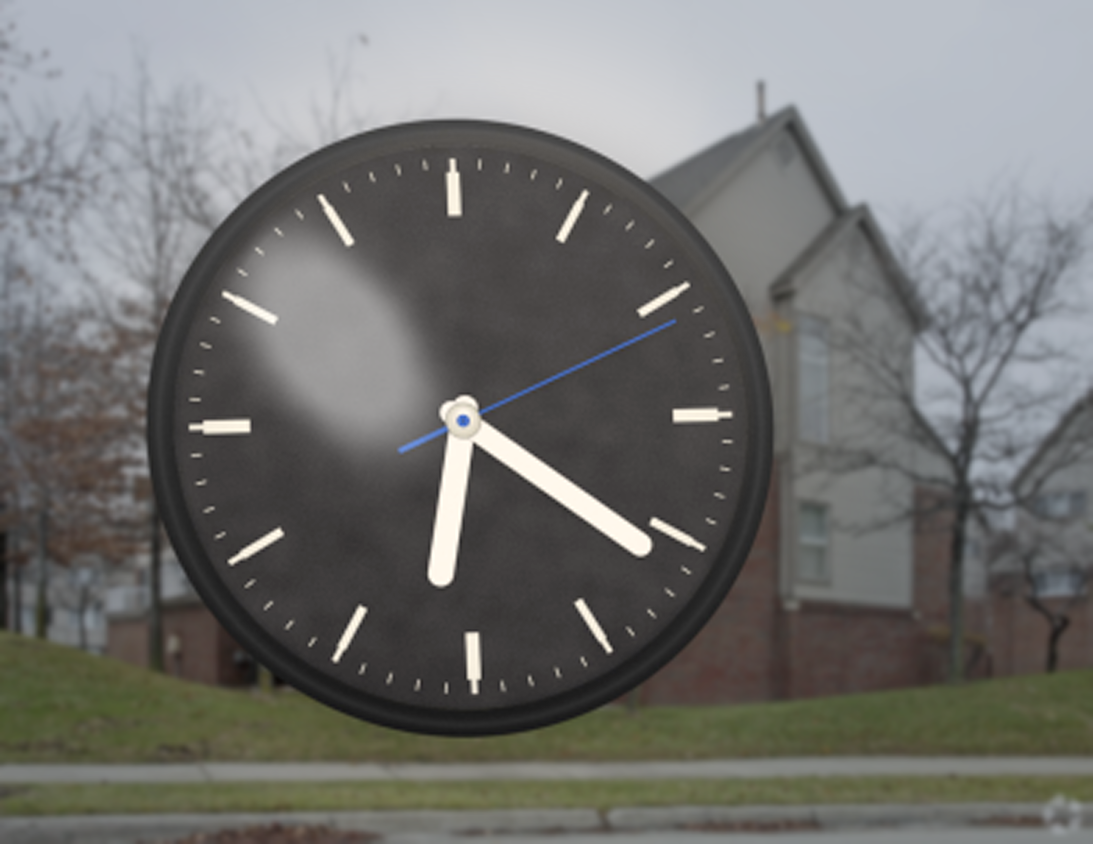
6:21:11
